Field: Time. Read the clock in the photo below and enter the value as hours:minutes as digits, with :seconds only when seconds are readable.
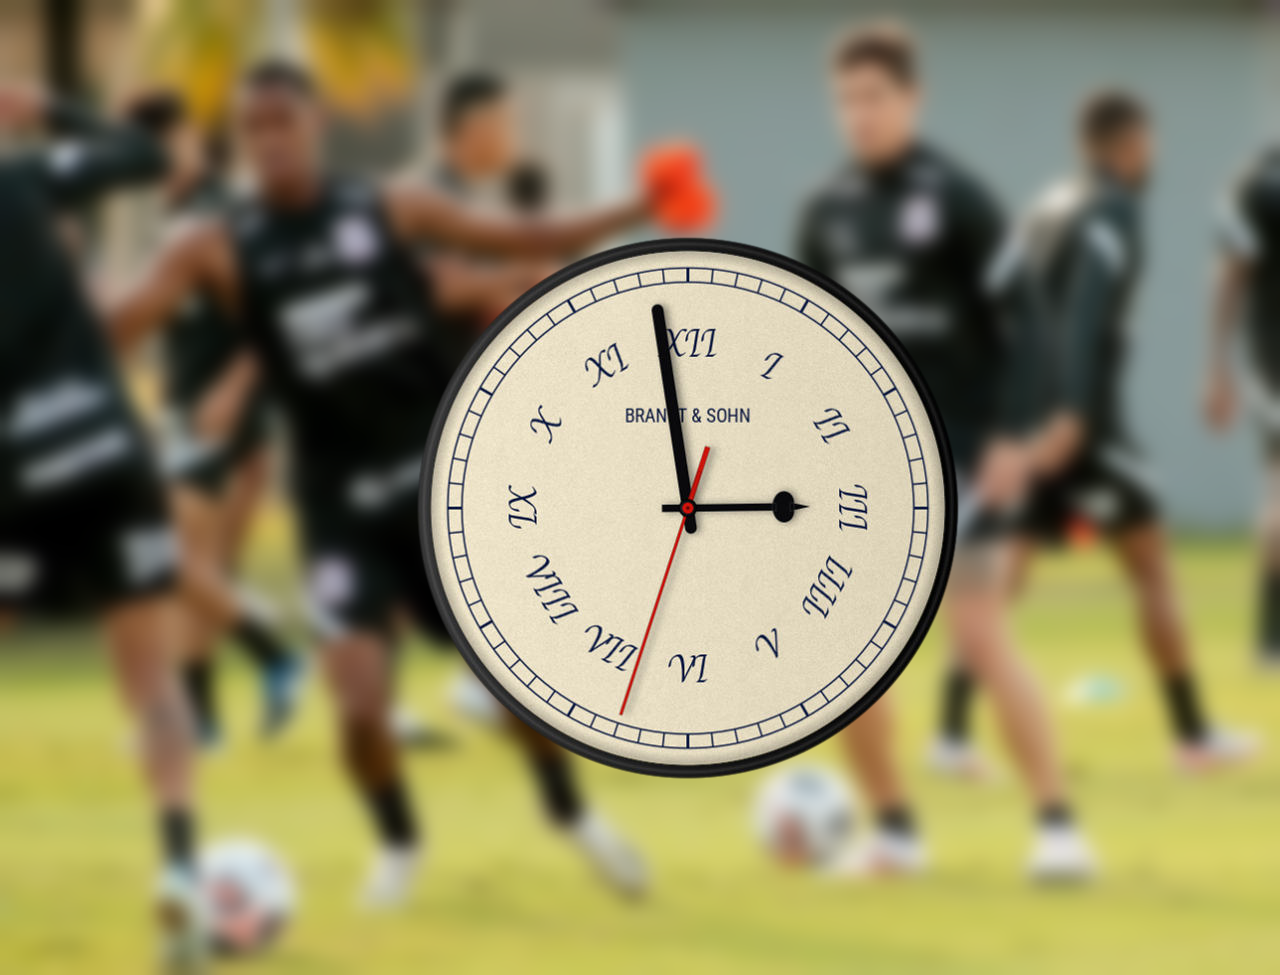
2:58:33
